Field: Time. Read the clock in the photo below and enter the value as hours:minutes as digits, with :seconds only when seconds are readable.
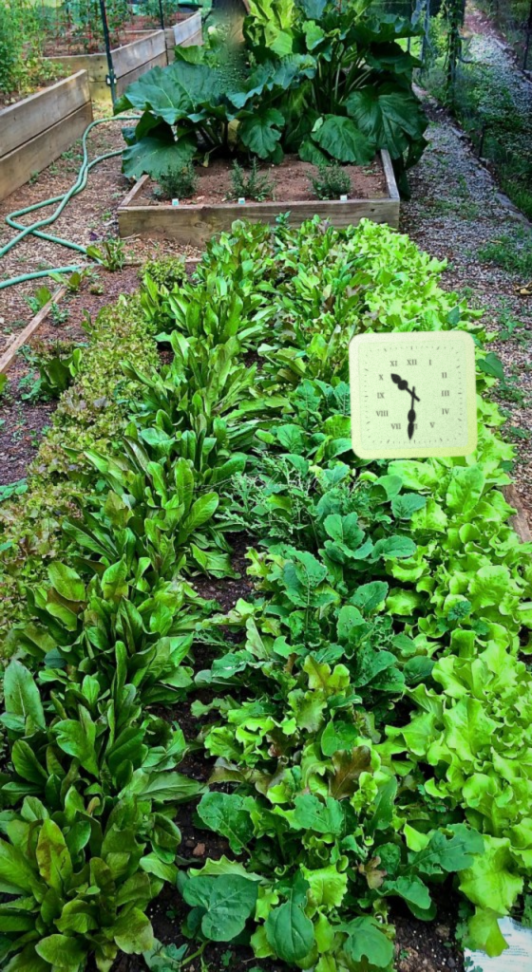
10:31
